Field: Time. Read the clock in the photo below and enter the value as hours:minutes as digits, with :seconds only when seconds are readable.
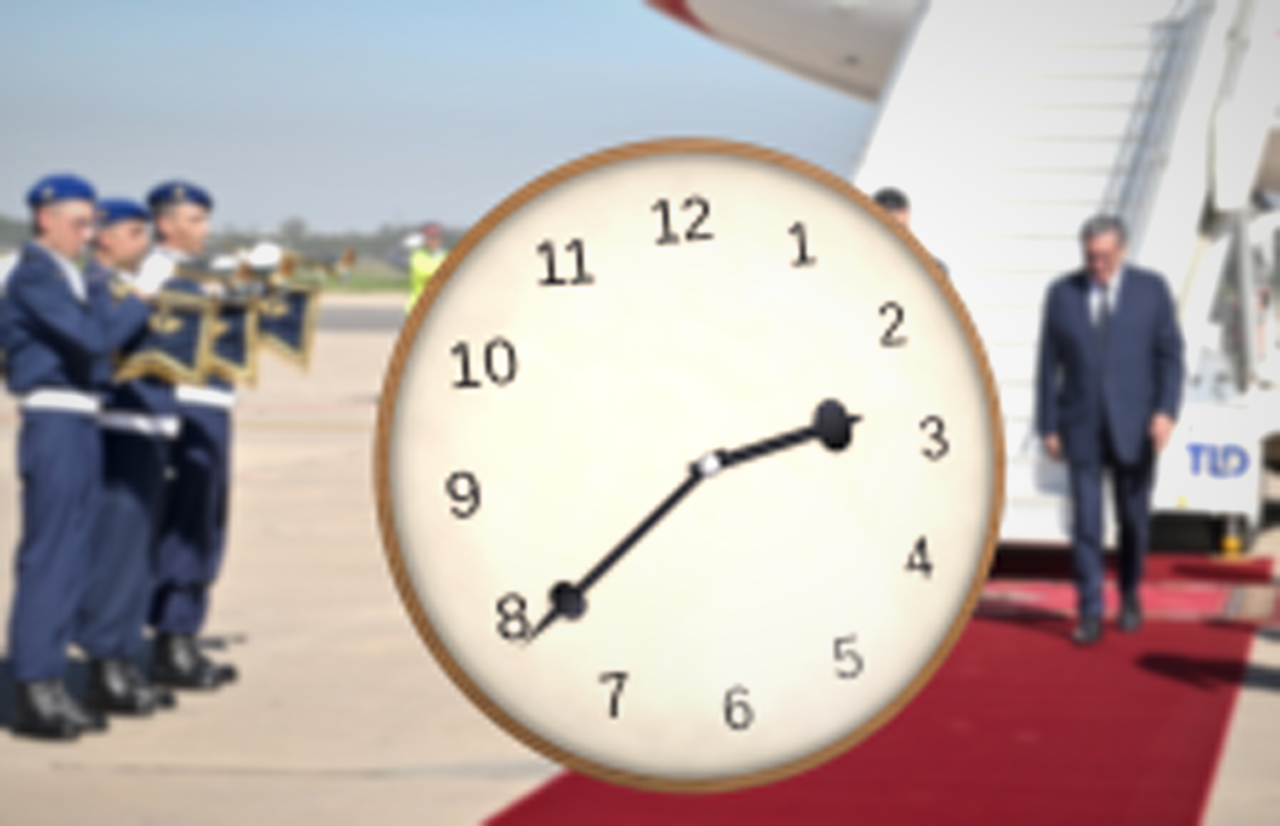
2:39
